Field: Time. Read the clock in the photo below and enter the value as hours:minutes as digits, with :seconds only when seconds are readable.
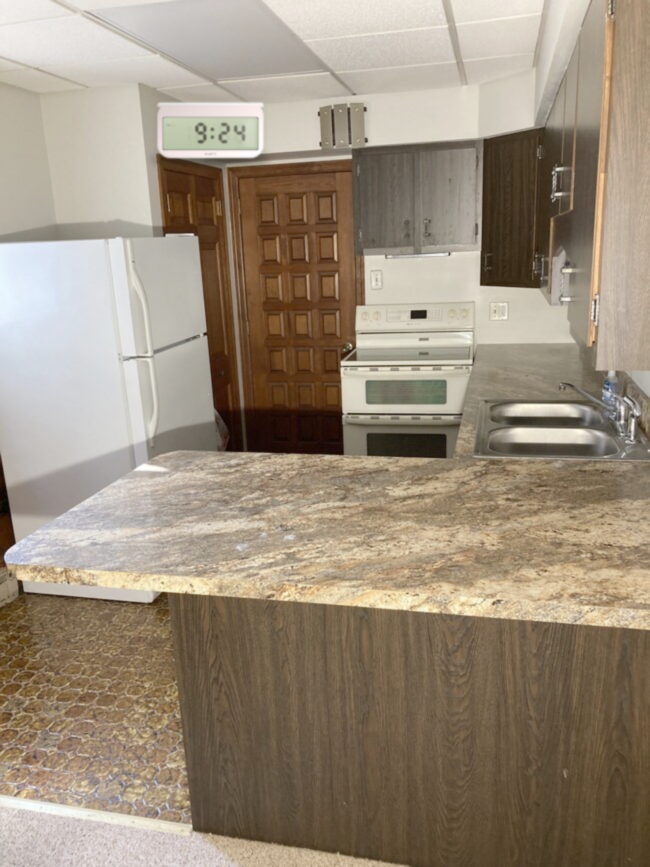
9:24
